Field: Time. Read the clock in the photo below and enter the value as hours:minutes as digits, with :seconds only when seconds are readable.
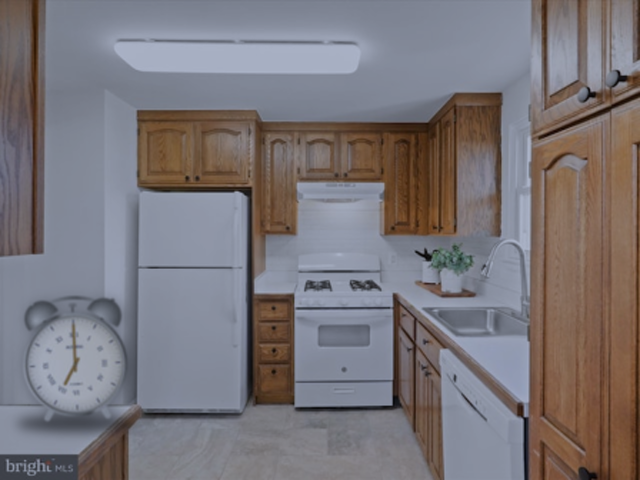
7:00
